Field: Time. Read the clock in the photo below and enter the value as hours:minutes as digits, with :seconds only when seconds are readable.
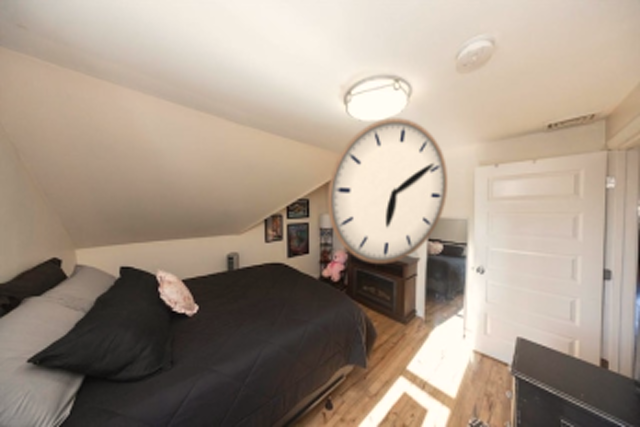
6:09
